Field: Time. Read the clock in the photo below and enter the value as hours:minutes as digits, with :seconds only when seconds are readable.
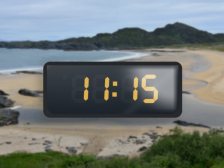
11:15
